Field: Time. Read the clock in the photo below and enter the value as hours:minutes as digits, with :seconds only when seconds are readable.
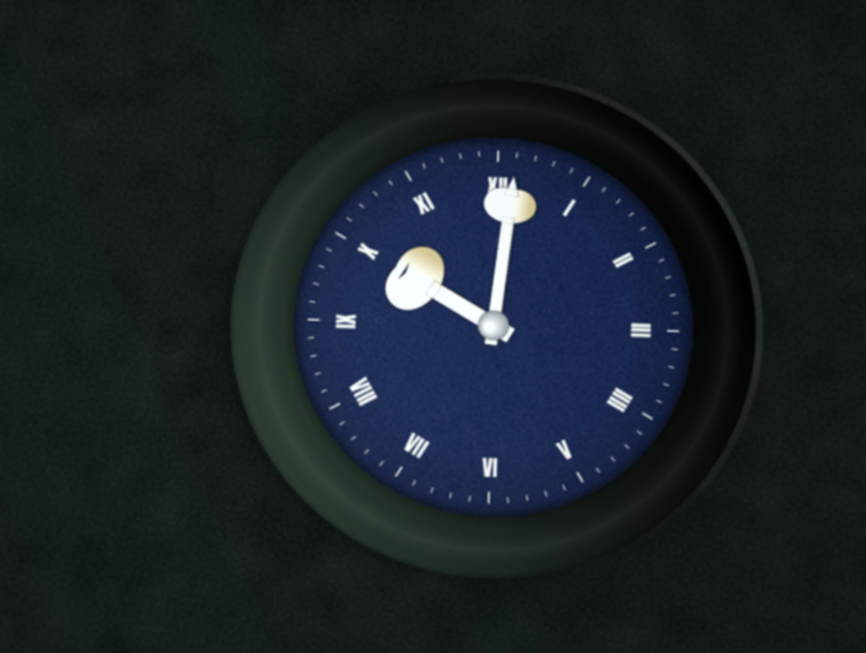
10:01
